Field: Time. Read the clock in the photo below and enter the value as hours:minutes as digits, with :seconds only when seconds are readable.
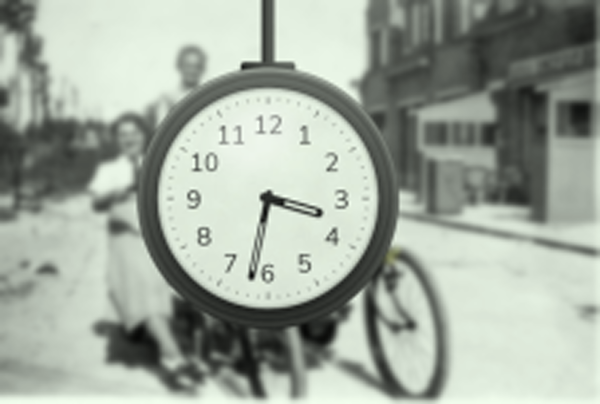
3:32
